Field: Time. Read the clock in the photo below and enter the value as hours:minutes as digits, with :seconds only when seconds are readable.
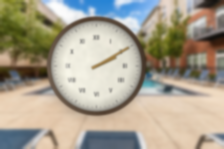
2:10
